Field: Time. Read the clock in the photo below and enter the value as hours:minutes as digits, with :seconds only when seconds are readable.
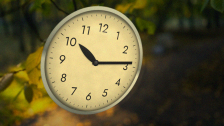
10:14
